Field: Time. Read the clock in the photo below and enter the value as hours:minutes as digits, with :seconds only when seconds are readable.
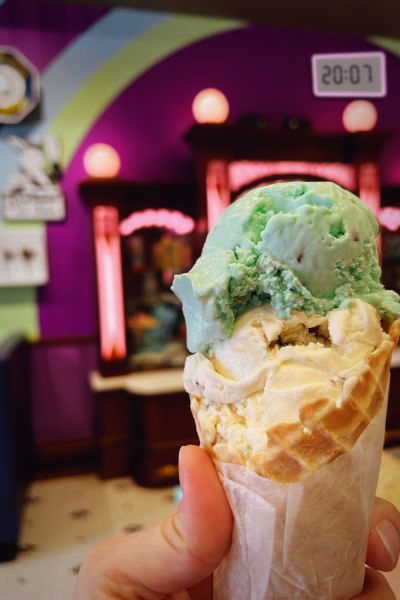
20:07
